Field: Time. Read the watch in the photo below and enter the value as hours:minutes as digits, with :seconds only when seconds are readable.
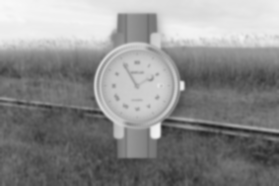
1:55
